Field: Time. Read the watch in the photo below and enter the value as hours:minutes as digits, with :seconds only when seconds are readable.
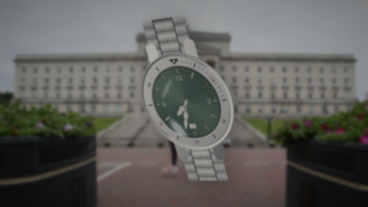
7:33
